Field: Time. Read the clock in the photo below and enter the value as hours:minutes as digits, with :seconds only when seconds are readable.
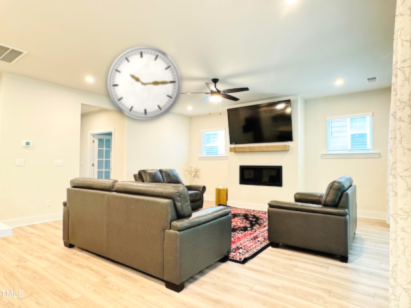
10:15
